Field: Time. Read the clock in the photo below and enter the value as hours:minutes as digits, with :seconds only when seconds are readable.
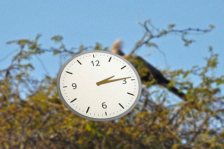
2:14
